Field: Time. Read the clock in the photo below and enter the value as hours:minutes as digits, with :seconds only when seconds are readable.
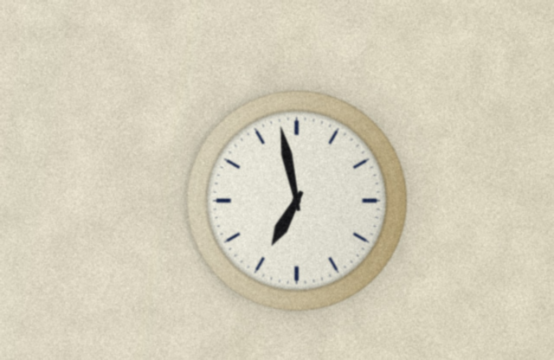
6:58
